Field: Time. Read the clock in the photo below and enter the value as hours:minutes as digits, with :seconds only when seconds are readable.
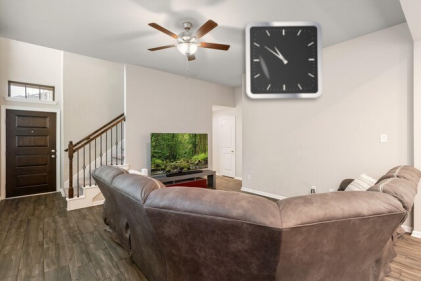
10:51
